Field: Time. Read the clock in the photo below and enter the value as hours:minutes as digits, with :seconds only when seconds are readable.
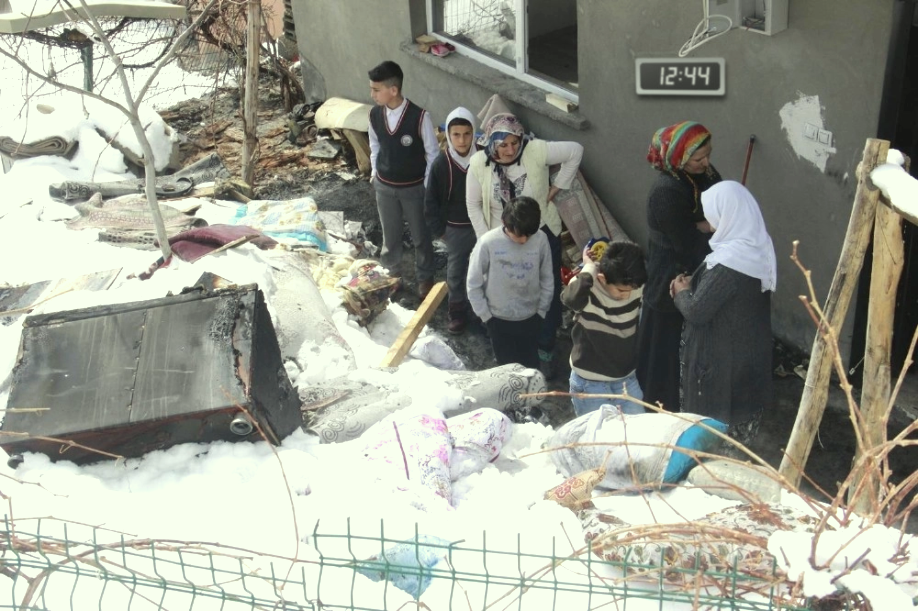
12:44
